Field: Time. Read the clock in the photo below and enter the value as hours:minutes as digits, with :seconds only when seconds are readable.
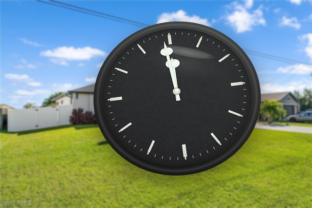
11:59
